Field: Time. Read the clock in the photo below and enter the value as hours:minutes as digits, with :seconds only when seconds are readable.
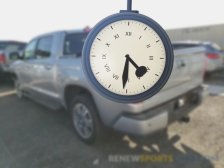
4:31
